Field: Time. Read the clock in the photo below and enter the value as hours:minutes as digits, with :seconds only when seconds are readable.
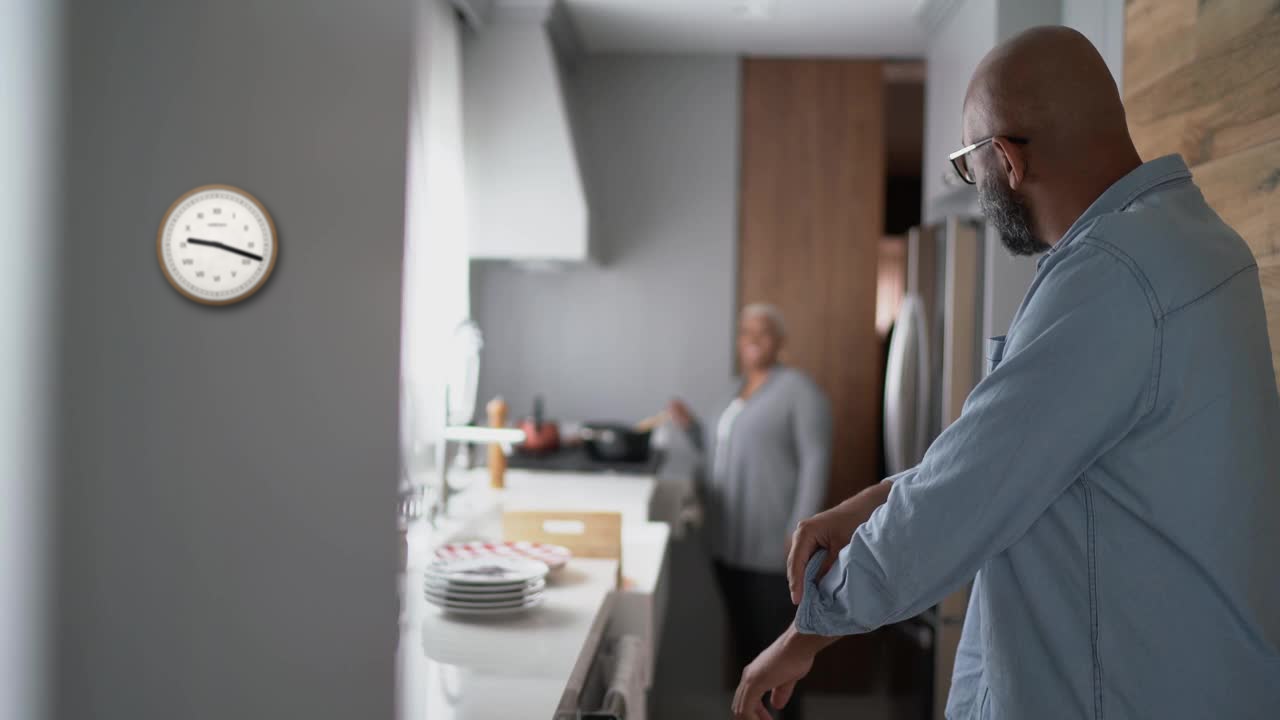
9:18
